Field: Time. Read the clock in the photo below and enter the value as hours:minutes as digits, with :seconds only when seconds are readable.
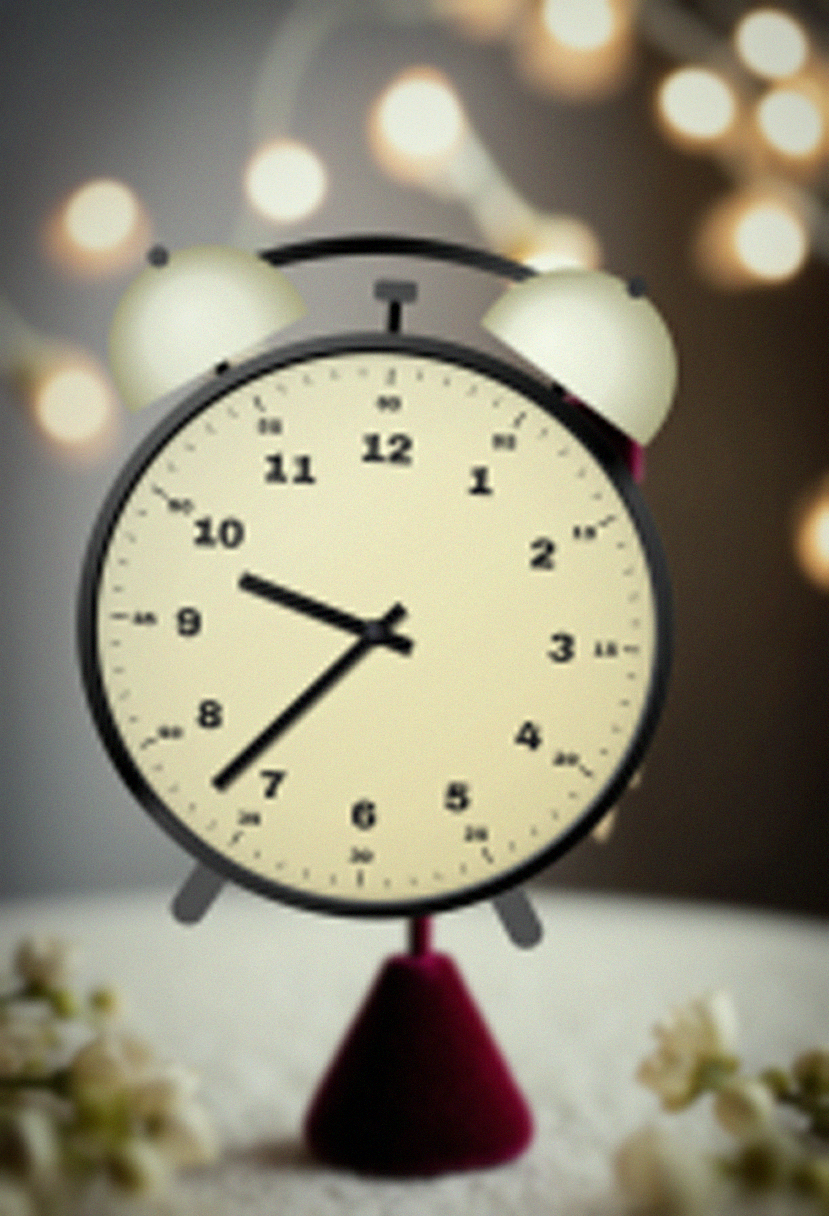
9:37
